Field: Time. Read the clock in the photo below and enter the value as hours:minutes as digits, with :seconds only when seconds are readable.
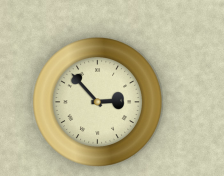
2:53
